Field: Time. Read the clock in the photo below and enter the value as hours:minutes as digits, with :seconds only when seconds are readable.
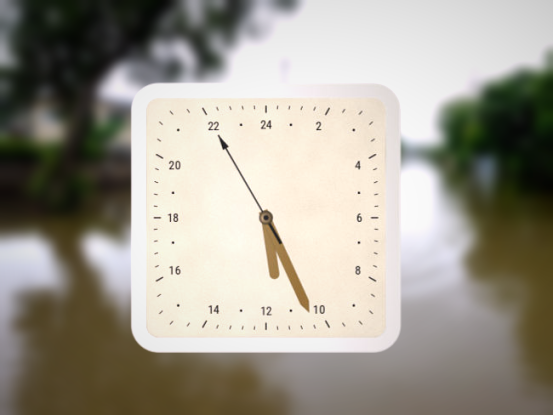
11:25:55
